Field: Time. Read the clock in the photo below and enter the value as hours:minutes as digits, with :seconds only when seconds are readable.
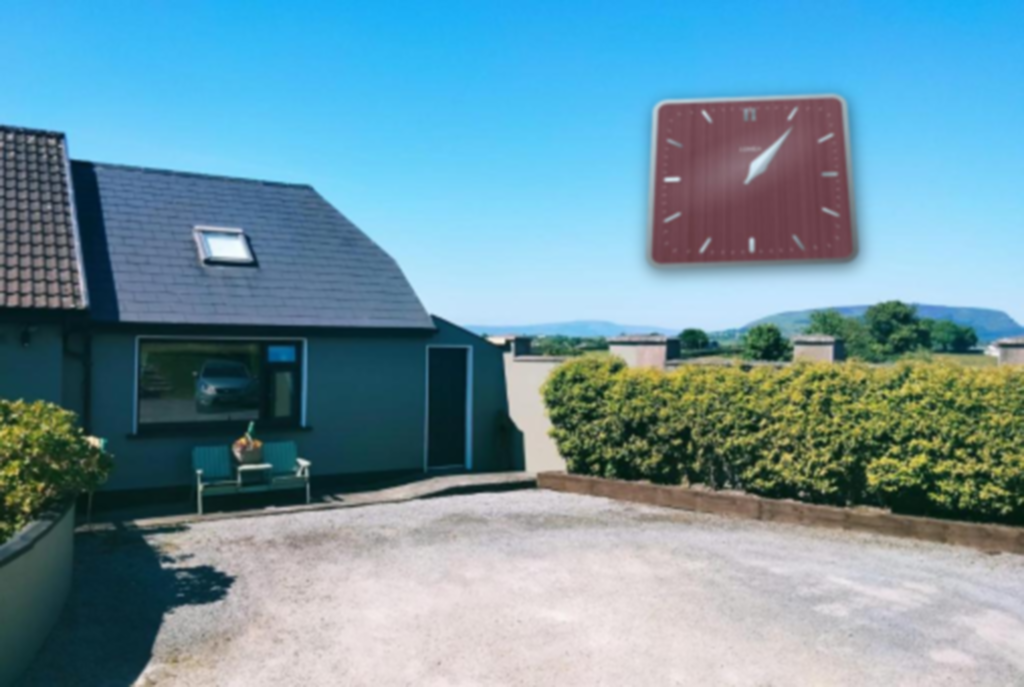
1:06
